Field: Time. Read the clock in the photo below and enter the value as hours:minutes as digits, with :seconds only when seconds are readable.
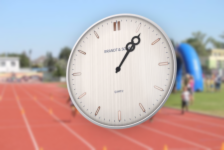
1:06
